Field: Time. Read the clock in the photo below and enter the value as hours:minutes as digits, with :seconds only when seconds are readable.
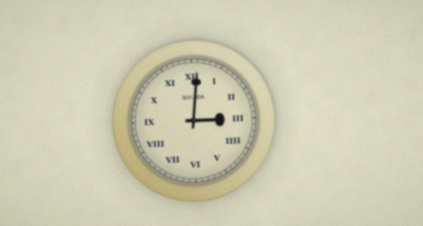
3:01
